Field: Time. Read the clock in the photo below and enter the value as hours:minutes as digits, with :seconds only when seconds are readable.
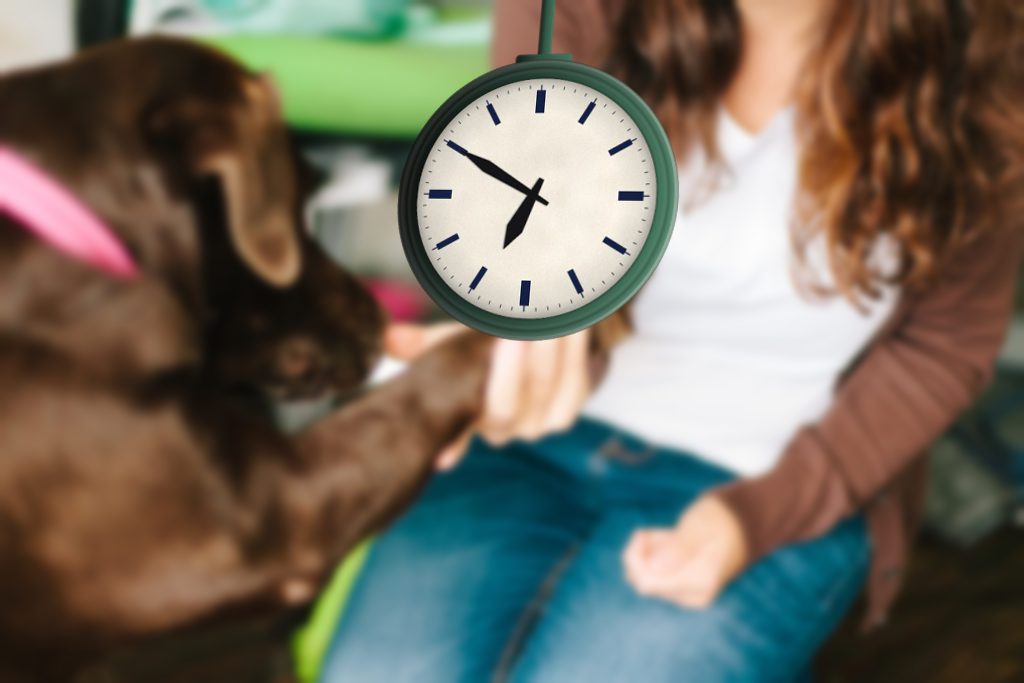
6:50
